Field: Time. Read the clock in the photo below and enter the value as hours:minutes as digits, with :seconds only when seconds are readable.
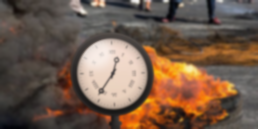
12:36
